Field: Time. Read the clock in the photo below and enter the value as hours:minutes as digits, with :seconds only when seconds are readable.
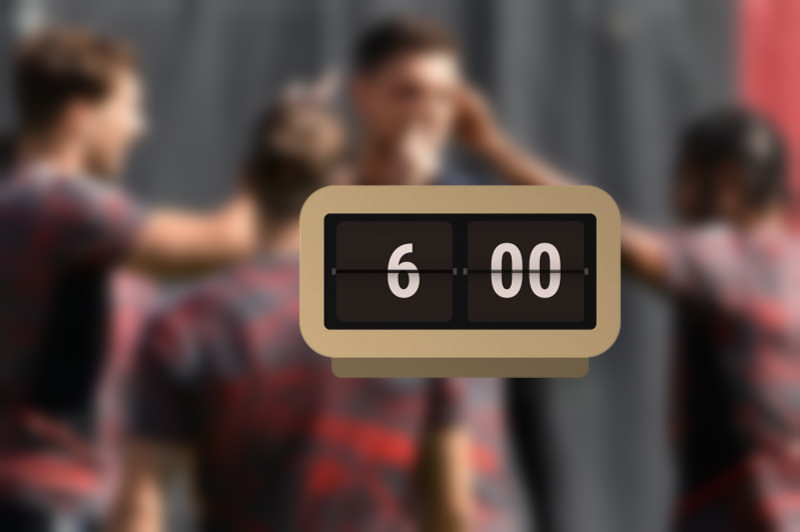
6:00
